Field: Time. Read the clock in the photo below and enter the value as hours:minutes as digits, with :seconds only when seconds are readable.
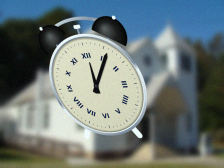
12:06
